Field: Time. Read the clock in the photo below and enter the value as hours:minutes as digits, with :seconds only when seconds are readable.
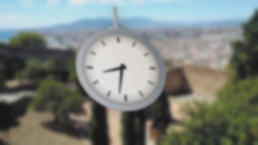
8:32
